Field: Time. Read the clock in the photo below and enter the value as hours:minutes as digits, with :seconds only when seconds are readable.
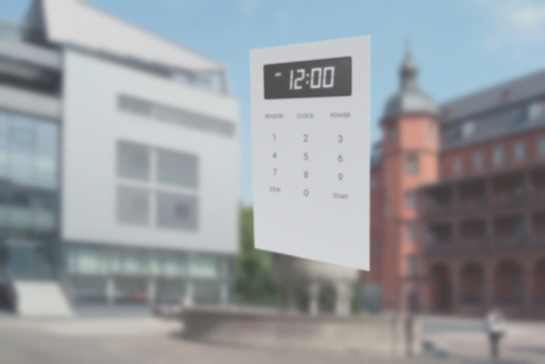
12:00
